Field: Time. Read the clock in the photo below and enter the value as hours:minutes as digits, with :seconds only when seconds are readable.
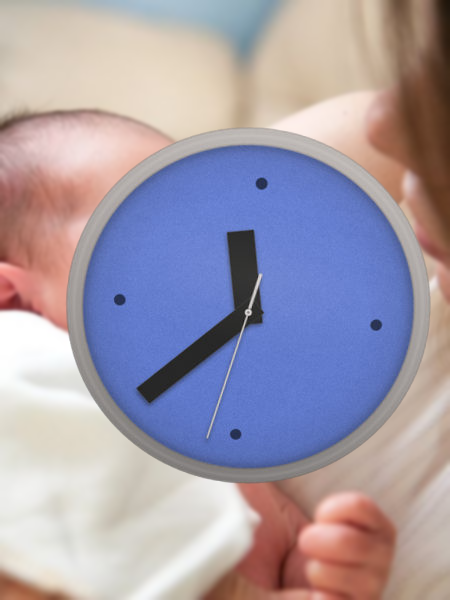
11:37:32
